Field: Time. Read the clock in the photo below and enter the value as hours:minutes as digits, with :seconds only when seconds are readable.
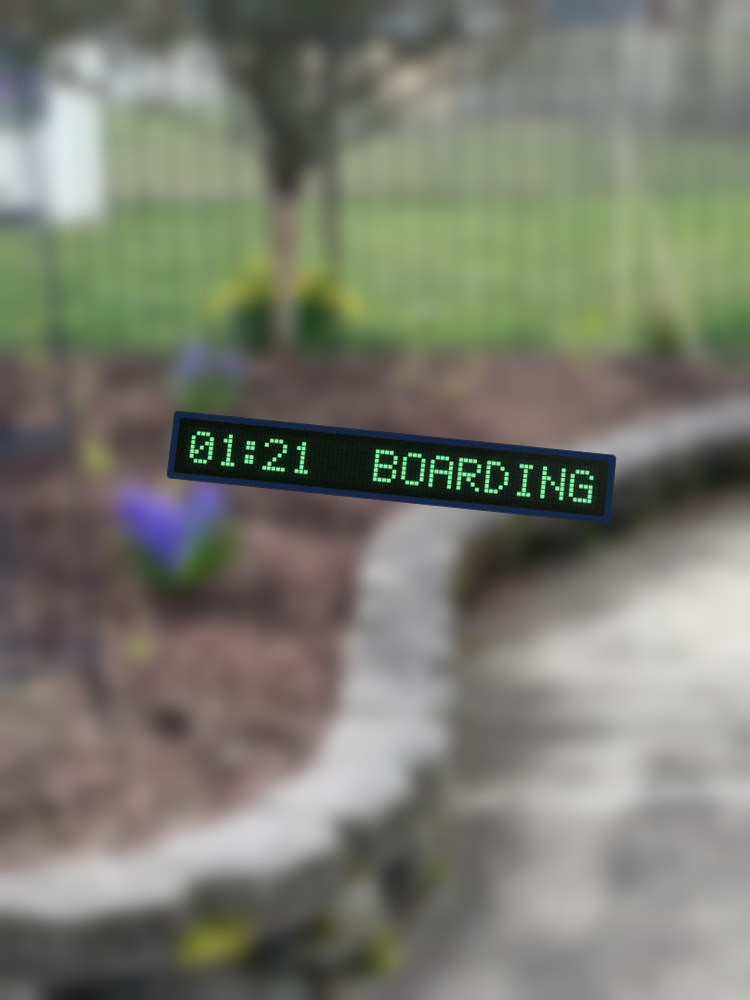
1:21
